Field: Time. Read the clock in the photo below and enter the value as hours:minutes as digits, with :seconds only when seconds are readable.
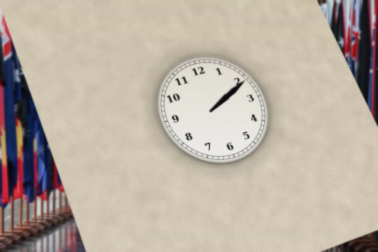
2:11
